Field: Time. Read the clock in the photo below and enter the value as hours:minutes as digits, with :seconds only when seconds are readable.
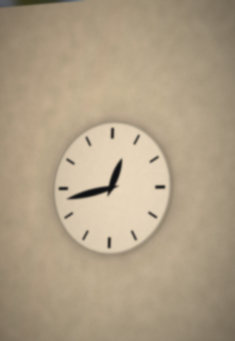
12:43
